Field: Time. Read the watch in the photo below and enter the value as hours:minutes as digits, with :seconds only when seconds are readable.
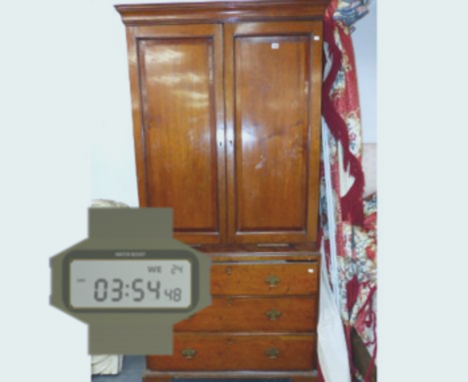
3:54:48
